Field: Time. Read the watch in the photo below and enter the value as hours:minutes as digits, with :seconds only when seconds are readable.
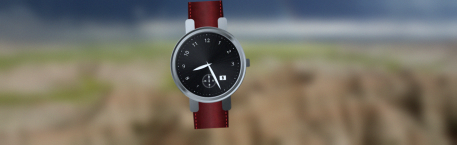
8:26
